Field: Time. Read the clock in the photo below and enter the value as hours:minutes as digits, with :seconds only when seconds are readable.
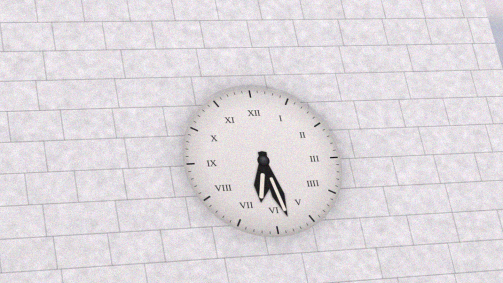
6:28
